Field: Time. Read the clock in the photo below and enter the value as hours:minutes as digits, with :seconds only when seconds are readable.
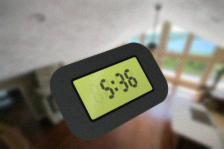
5:36
